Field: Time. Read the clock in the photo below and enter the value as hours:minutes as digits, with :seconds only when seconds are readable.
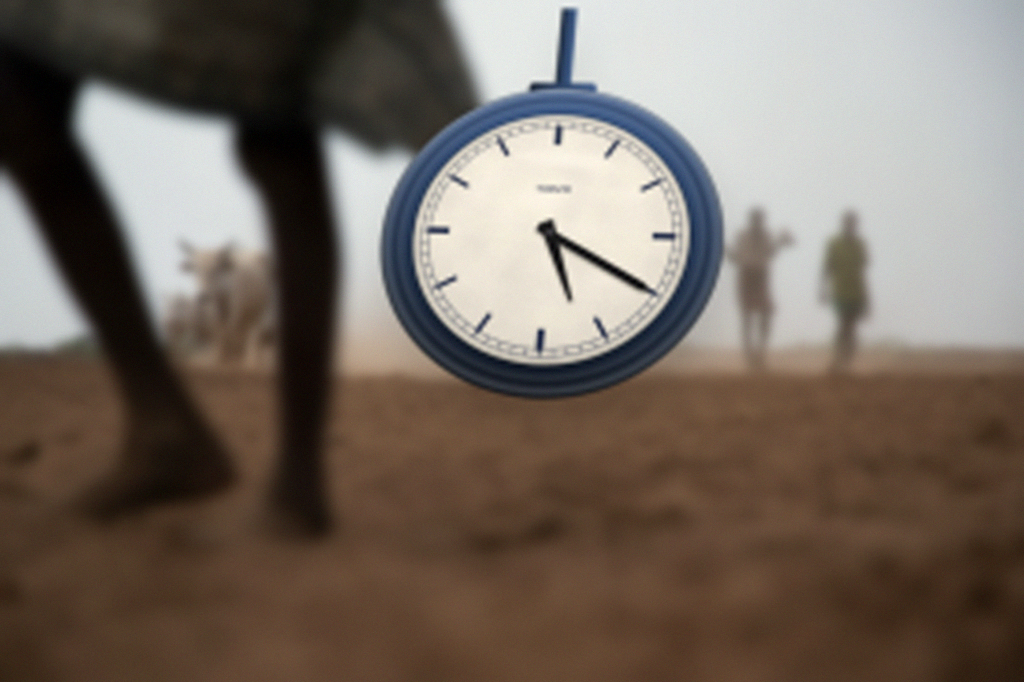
5:20
